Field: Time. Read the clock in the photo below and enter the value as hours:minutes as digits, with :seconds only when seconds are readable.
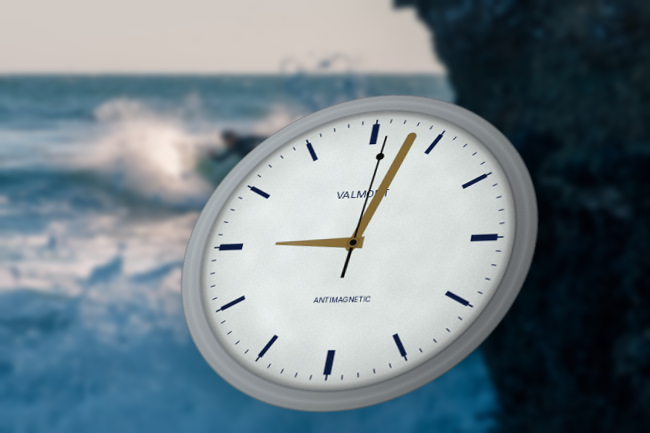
9:03:01
